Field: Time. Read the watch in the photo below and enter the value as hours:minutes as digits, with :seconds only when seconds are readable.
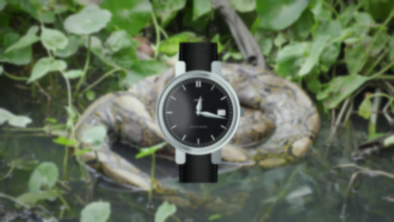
12:17
